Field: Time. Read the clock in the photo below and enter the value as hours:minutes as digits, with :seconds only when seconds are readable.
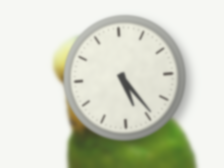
5:24
